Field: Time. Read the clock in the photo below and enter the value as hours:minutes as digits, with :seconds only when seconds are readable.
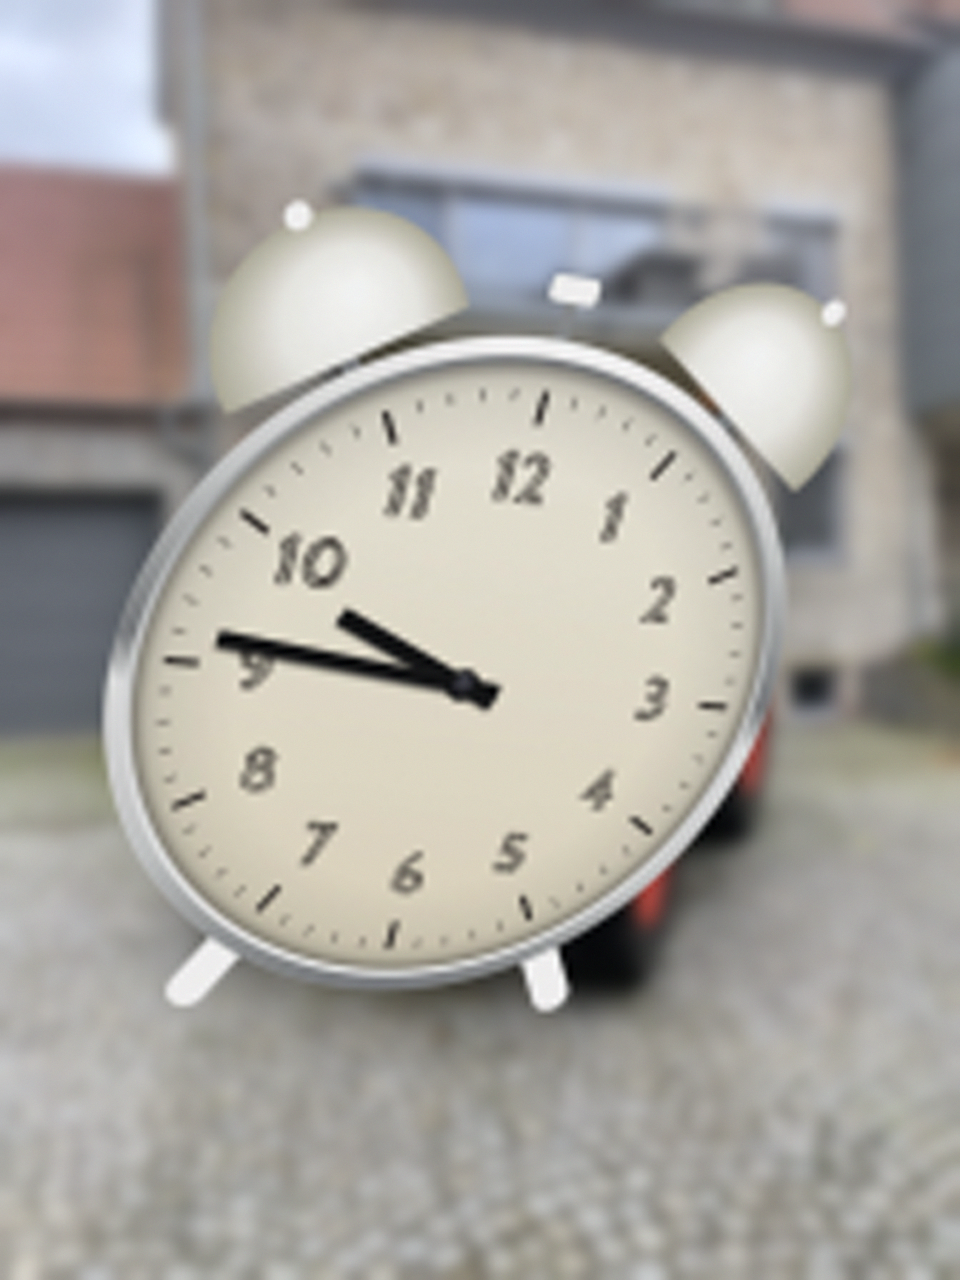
9:46
